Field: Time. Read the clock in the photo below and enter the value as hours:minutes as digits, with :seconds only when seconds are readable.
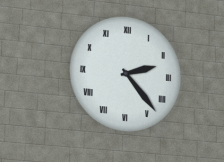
2:23
